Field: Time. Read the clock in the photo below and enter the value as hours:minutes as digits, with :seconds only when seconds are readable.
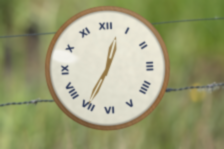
12:35
